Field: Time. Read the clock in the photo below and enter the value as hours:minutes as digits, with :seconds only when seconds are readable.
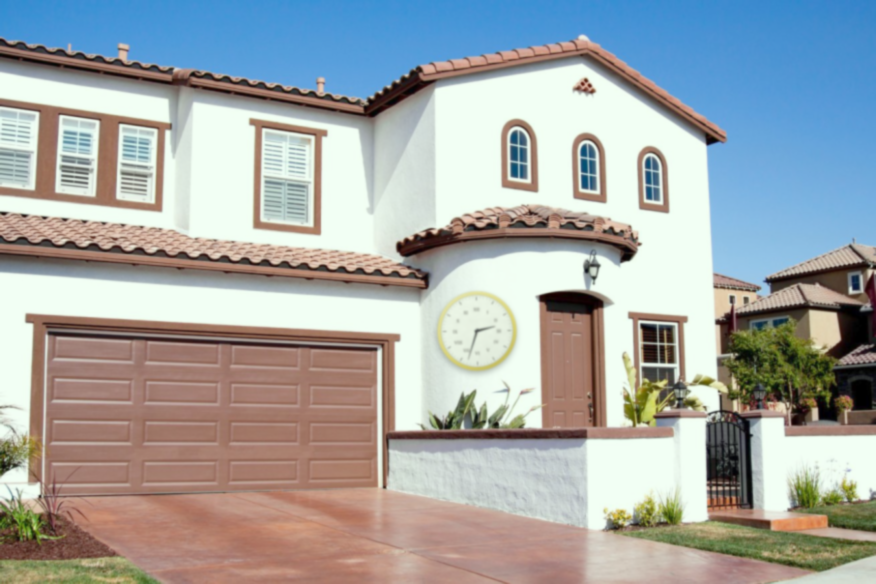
2:33
